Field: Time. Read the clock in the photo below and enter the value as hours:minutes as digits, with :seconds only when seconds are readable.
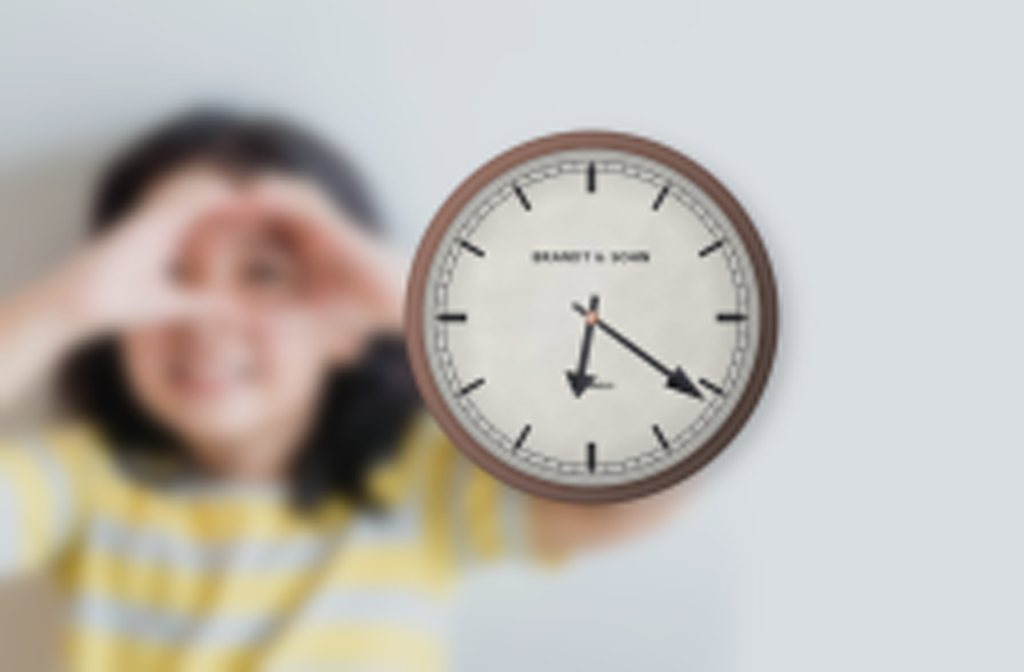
6:21
